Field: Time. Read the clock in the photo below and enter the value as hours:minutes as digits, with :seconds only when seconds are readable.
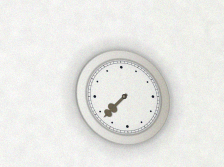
7:38
